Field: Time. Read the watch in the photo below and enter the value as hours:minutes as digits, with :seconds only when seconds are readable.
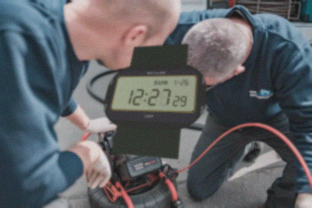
12:27:29
